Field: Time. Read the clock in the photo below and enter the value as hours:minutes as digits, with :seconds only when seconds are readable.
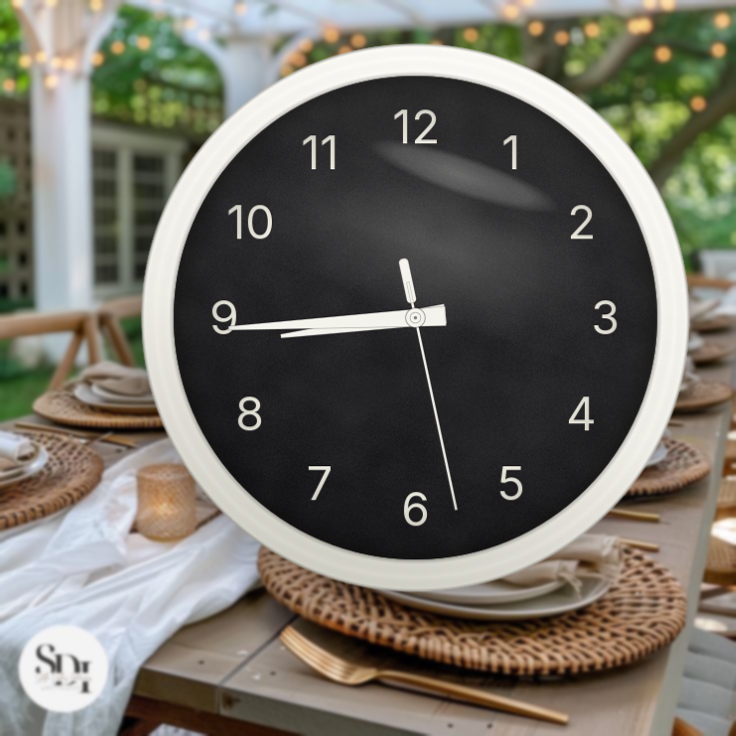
8:44:28
